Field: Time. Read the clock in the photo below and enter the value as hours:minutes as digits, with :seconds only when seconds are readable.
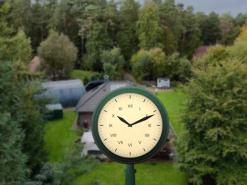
10:11
